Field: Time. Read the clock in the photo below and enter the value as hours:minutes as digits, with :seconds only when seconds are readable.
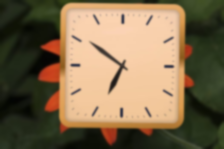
6:51
